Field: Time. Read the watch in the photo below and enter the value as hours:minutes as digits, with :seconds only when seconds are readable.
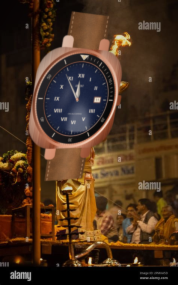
11:54
